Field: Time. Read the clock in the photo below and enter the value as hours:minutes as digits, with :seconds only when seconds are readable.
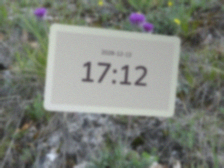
17:12
